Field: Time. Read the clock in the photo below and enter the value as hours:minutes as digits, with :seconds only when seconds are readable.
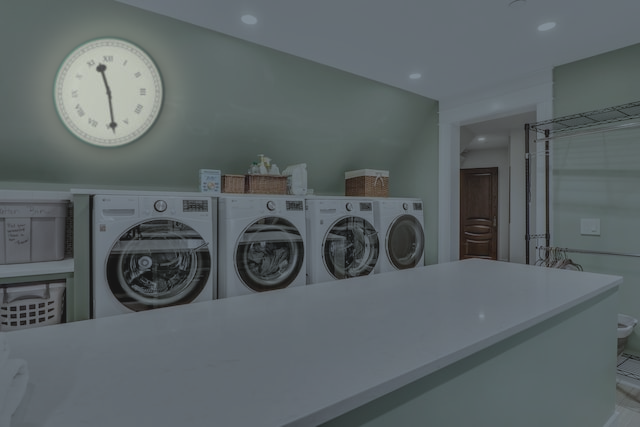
11:29
